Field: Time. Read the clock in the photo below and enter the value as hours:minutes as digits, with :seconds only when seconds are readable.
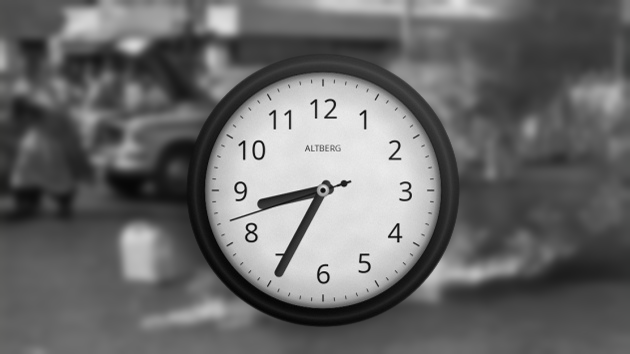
8:34:42
